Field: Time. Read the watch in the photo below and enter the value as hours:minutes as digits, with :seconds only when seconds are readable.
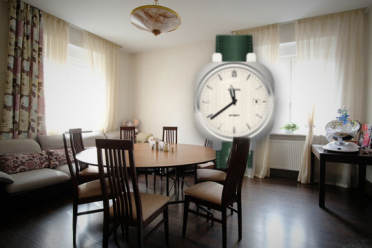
11:39
